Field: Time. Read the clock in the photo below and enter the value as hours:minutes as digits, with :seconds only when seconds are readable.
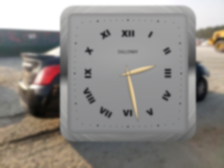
2:28
